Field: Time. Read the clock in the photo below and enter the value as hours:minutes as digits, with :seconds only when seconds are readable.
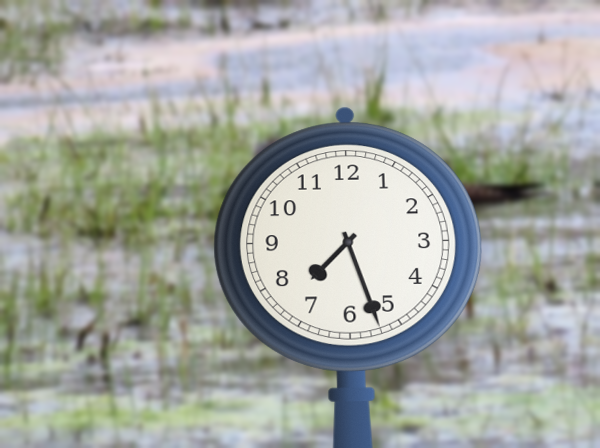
7:27
